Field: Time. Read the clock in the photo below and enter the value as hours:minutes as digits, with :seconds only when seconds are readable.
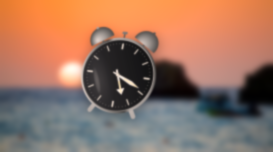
5:19
